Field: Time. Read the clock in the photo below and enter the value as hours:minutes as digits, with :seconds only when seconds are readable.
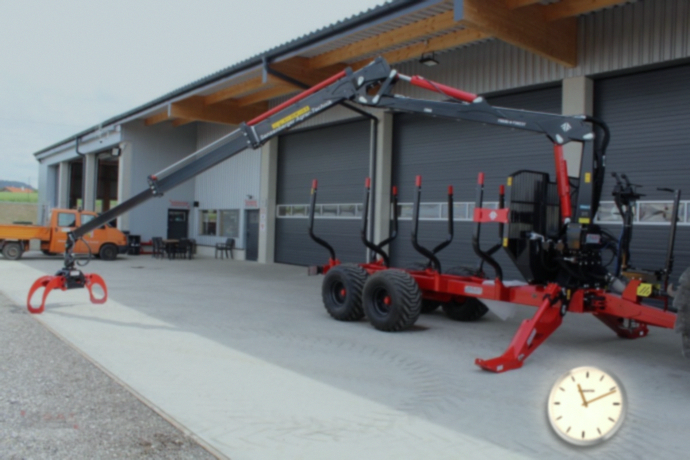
11:11
